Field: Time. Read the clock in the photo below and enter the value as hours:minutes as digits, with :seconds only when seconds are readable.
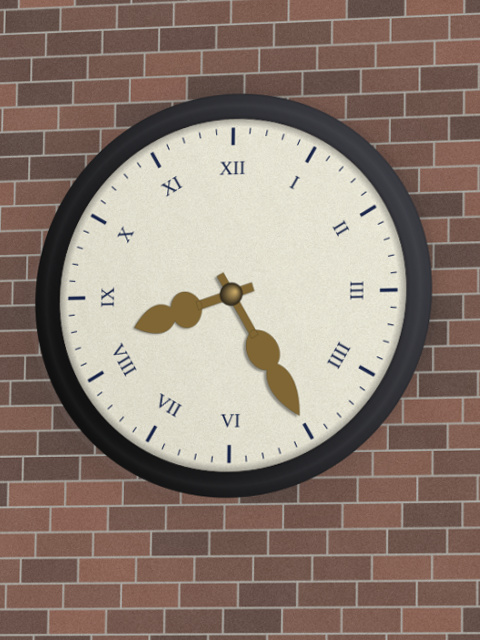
8:25
